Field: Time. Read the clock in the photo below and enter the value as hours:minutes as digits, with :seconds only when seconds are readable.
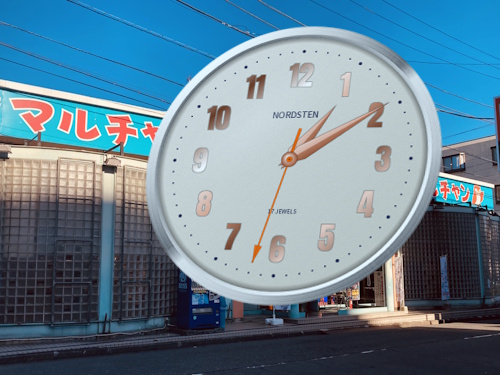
1:09:32
